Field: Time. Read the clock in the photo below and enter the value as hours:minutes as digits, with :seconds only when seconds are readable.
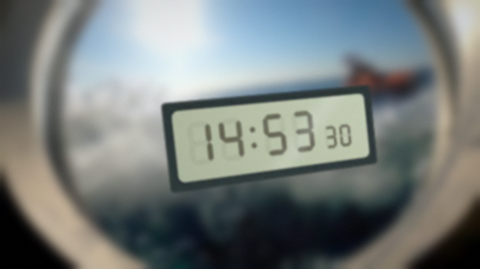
14:53:30
